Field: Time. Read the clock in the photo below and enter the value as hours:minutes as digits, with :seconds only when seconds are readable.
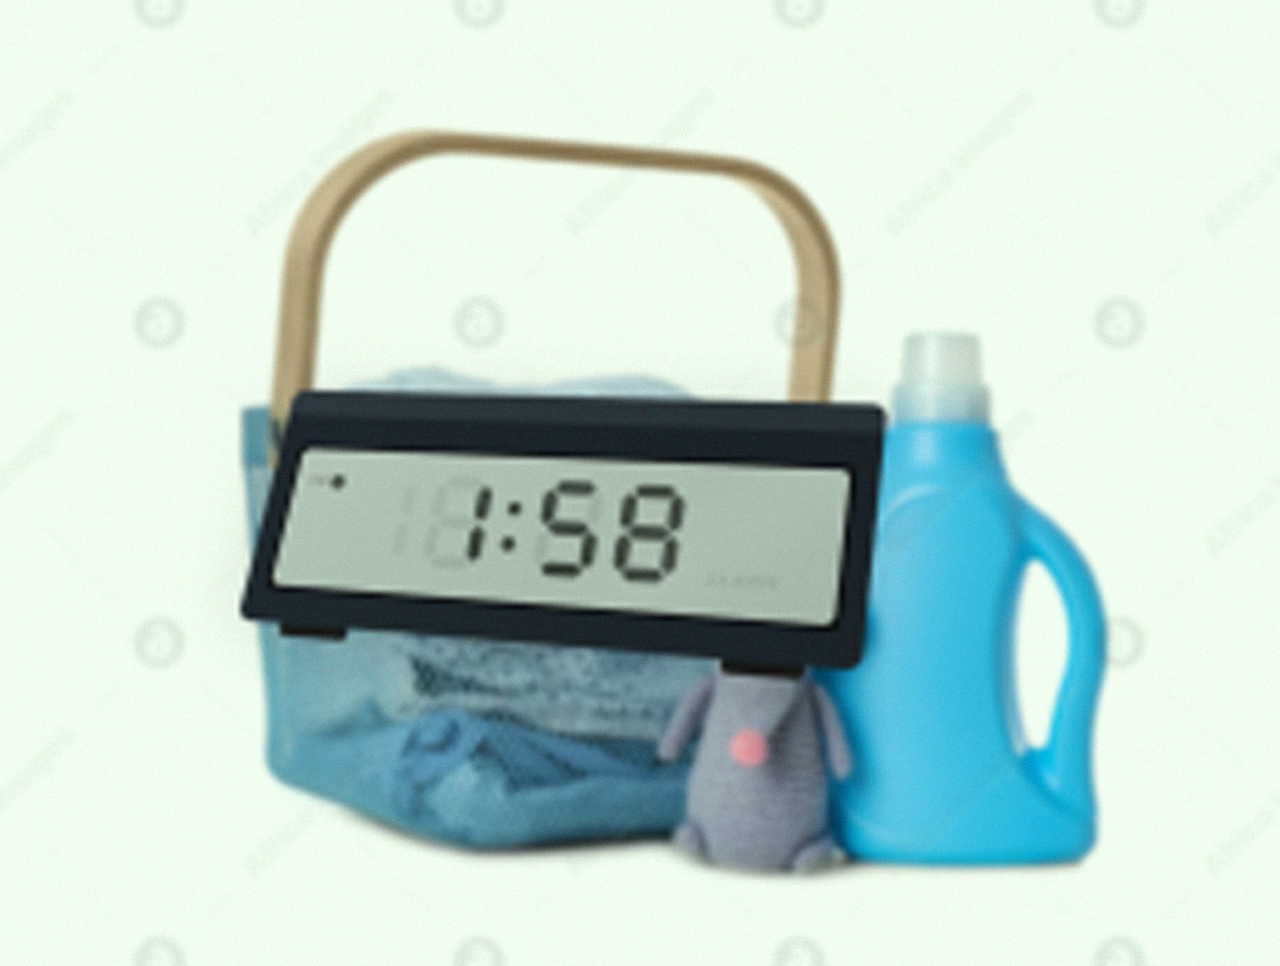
1:58
